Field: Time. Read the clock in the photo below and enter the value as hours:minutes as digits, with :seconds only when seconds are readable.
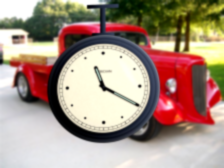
11:20
